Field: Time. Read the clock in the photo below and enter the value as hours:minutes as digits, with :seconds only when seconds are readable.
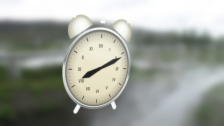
8:11
